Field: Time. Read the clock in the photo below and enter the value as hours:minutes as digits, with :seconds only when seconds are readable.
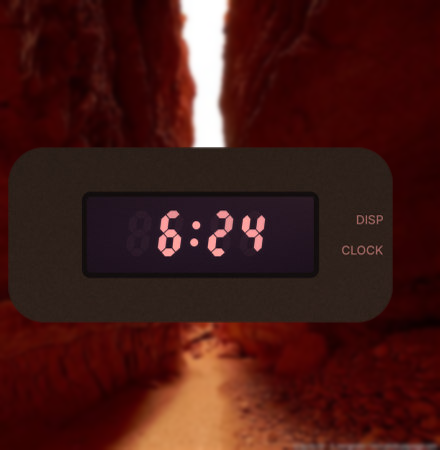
6:24
